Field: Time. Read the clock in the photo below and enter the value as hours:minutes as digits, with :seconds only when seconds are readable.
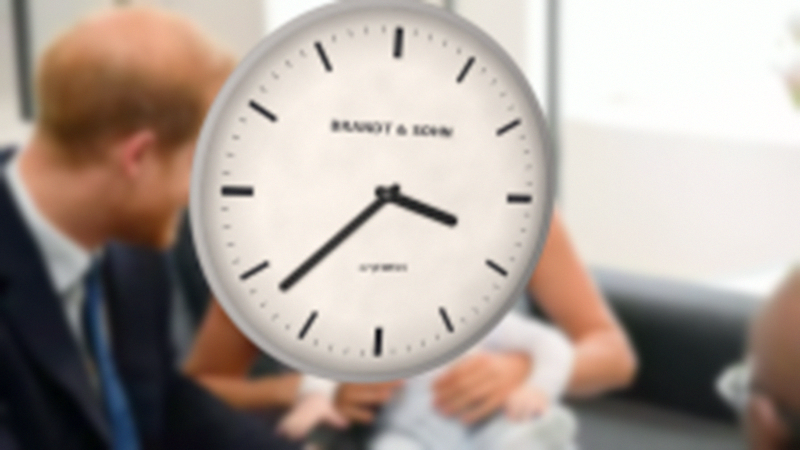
3:38
